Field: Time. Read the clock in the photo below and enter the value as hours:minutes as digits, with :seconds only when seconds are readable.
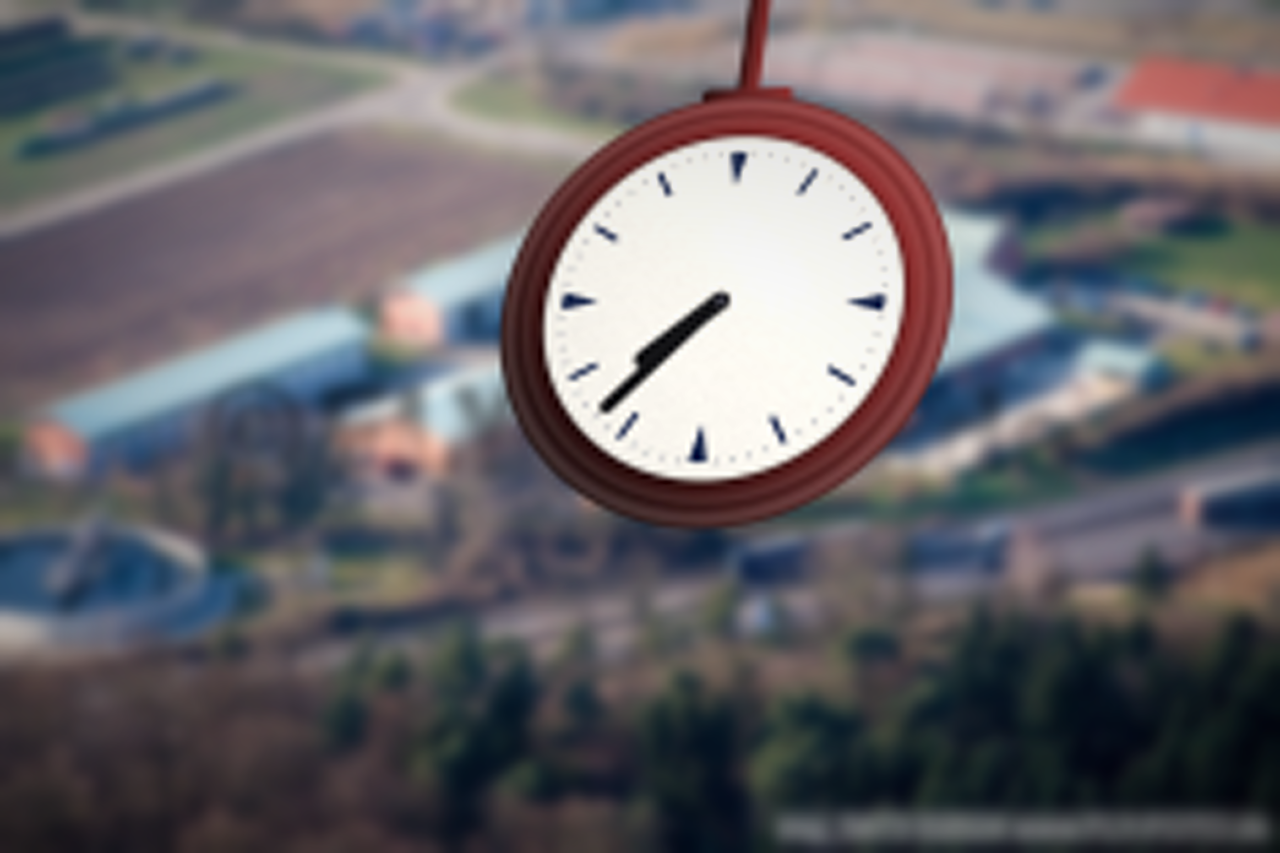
7:37
